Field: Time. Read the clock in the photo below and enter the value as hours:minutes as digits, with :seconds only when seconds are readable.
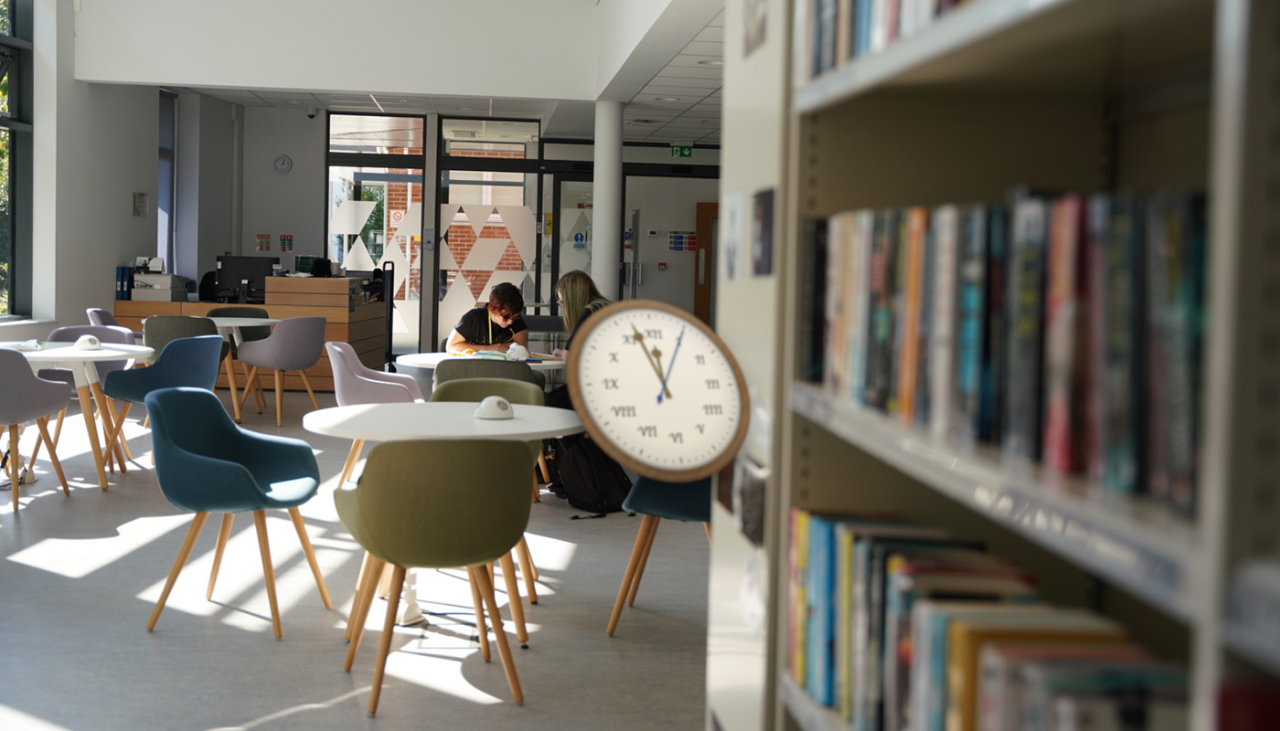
11:57:05
